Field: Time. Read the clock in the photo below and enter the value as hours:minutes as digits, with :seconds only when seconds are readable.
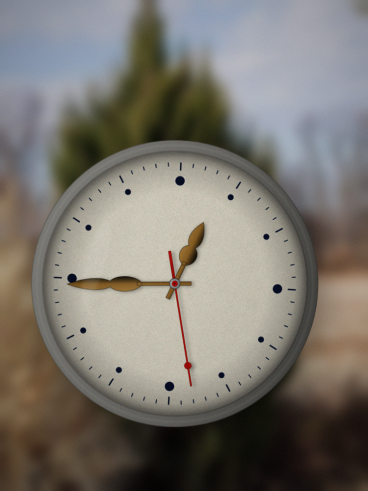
12:44:28
